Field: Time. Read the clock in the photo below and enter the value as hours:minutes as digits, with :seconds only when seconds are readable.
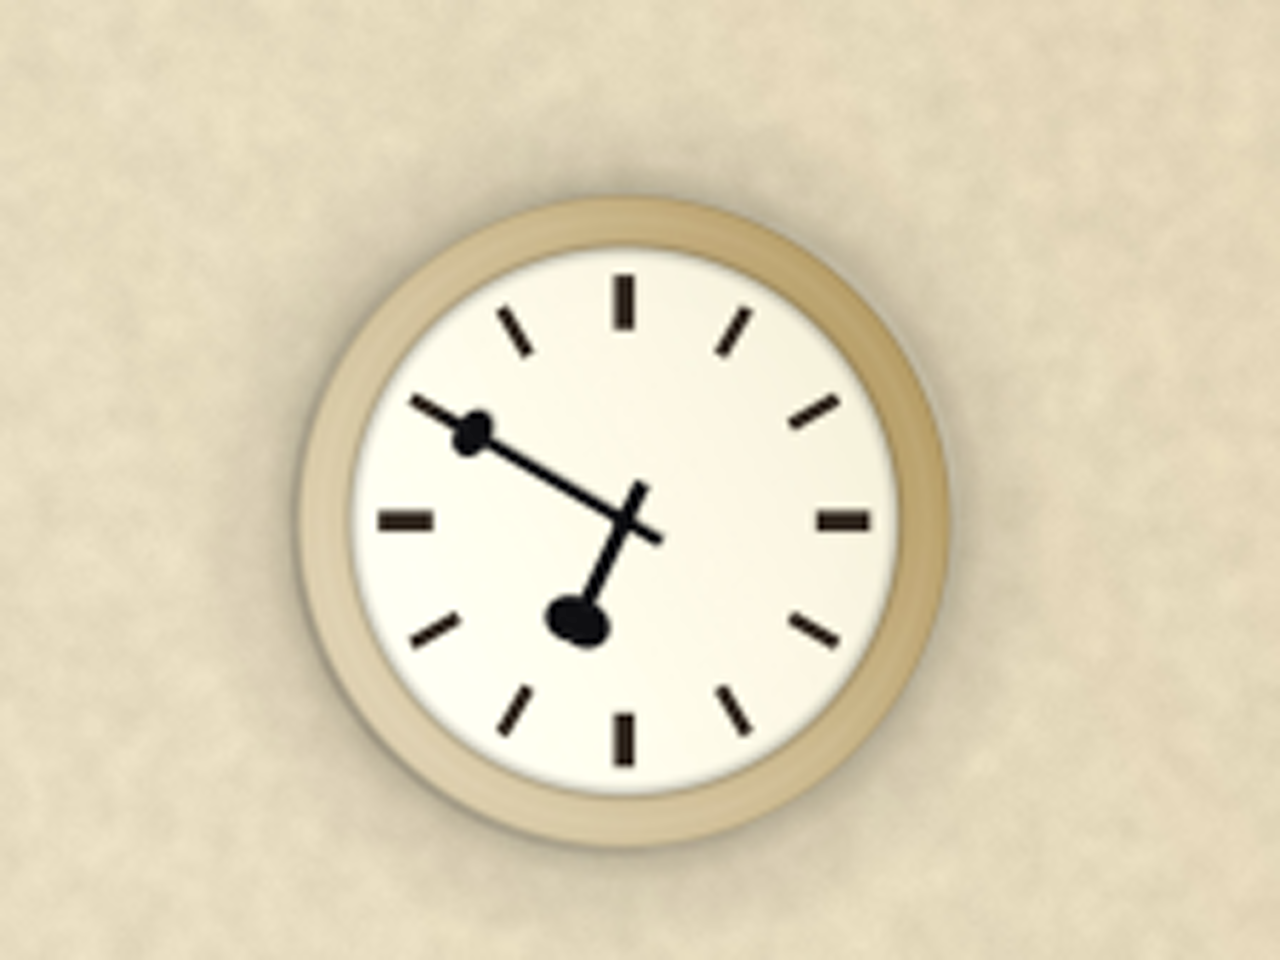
6:50
